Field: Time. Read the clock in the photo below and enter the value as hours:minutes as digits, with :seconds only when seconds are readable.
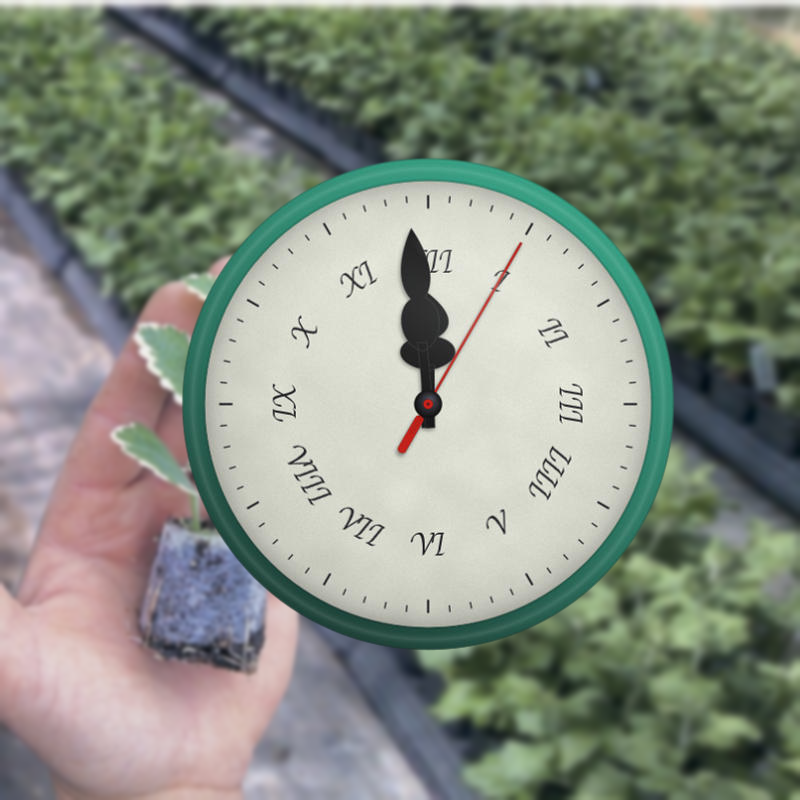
11:59:05
